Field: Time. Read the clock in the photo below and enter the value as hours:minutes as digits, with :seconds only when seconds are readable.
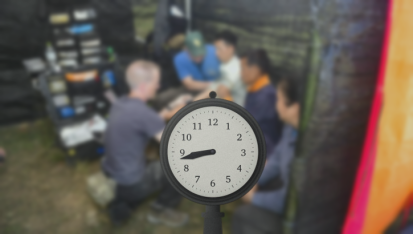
8:43
